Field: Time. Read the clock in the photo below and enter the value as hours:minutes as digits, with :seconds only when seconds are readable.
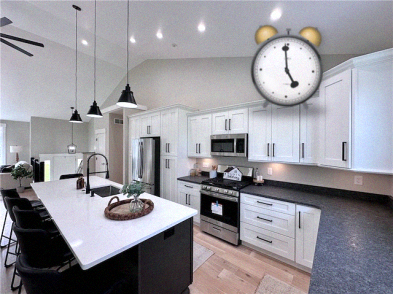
4:59
